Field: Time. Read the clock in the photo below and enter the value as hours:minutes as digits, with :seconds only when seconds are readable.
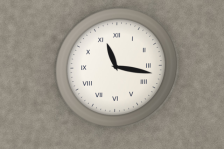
11:17
